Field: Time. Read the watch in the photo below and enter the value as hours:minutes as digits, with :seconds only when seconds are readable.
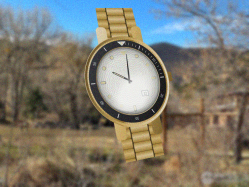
10:01
